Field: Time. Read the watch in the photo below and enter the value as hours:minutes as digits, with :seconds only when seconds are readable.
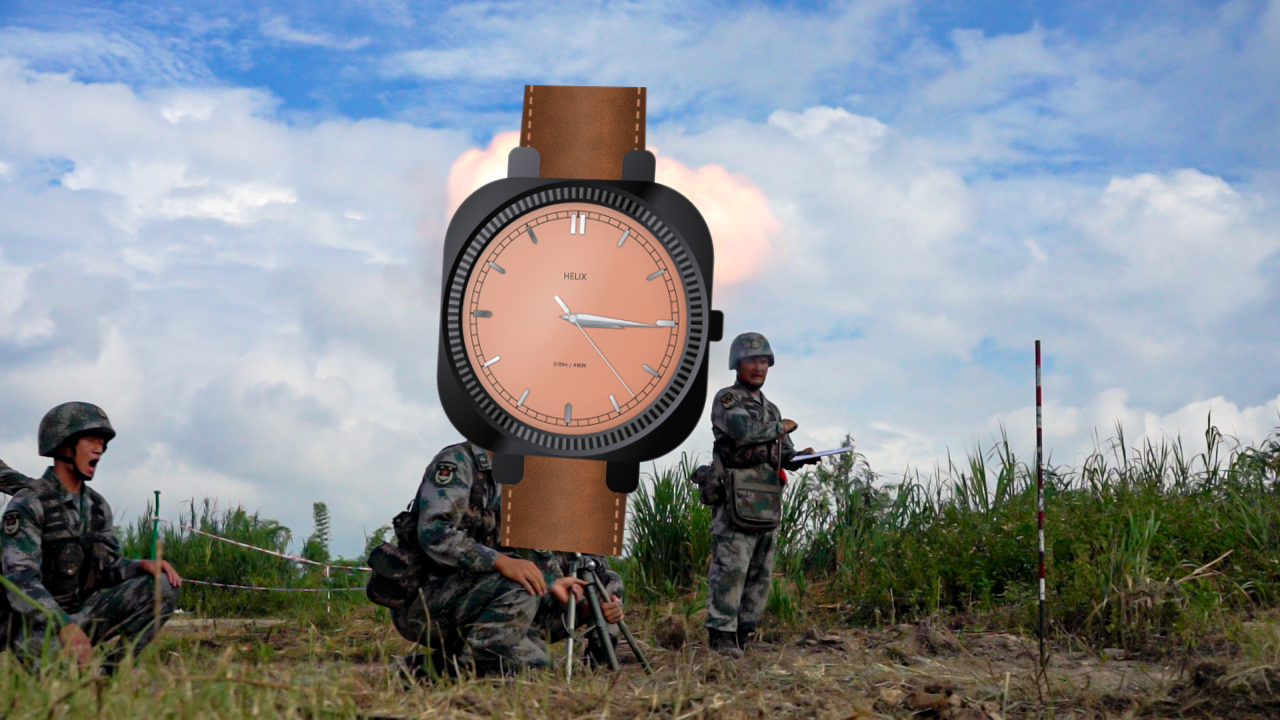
3:15:23
